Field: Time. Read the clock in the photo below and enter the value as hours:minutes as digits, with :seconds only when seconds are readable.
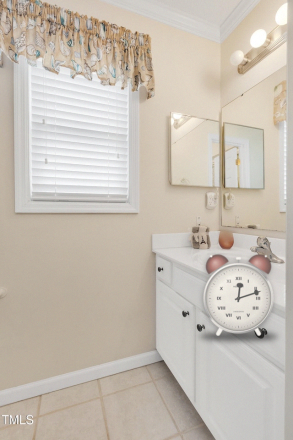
12:12
